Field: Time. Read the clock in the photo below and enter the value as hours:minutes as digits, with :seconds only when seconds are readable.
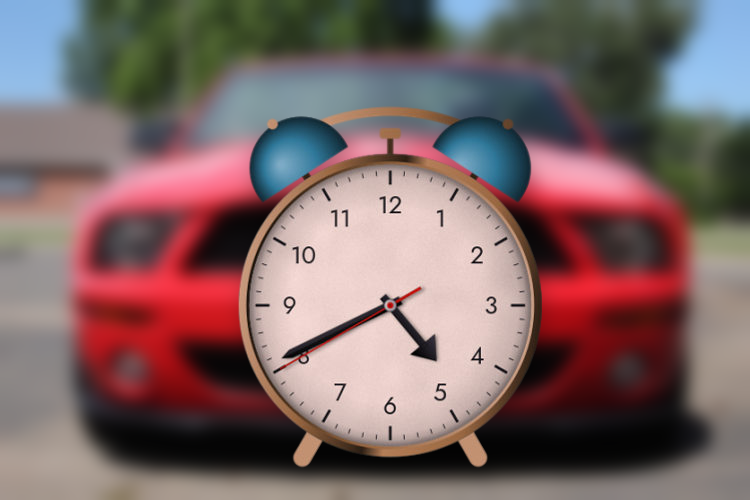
4:40:40
